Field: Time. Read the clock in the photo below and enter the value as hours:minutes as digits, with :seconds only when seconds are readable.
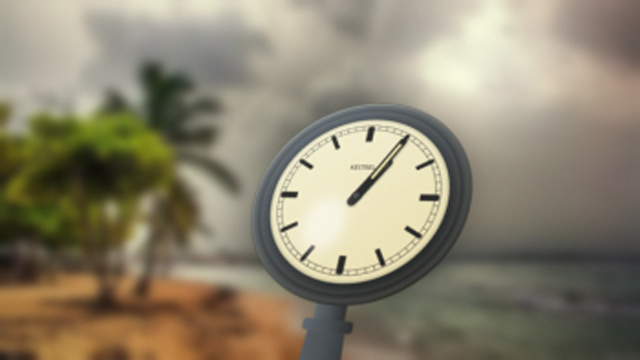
1:05
